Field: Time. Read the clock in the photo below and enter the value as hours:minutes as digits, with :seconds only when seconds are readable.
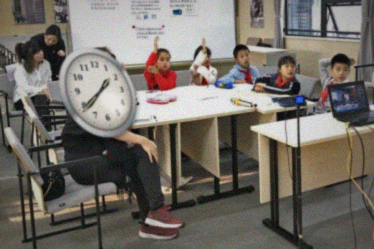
1:39
